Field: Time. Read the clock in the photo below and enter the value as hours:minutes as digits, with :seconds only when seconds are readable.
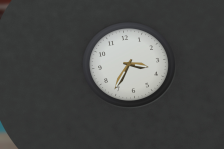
3:36
